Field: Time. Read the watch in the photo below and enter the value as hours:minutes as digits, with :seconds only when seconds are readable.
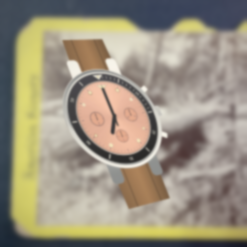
7:00
